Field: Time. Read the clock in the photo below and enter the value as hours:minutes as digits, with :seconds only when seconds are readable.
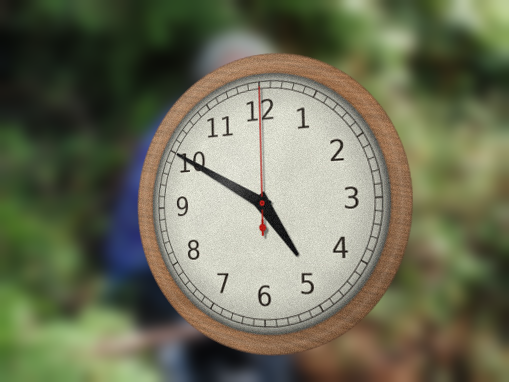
4:50:00
